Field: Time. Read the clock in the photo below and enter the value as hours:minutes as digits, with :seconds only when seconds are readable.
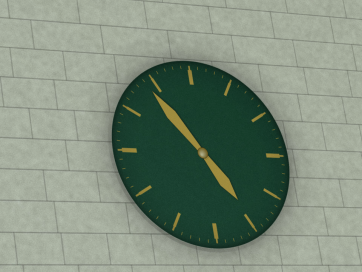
4:54
